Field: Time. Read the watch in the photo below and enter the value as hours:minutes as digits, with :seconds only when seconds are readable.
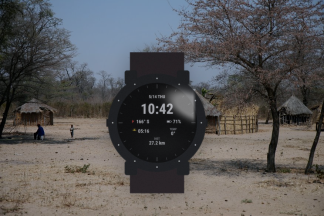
10:42
